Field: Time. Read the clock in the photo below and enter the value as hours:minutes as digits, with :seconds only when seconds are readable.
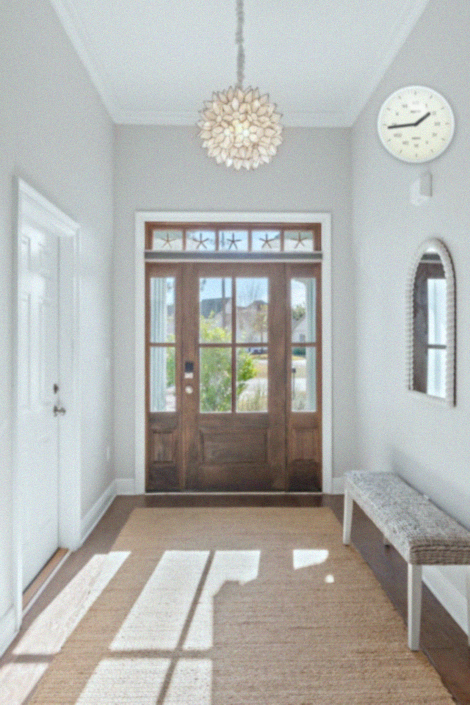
1:44
